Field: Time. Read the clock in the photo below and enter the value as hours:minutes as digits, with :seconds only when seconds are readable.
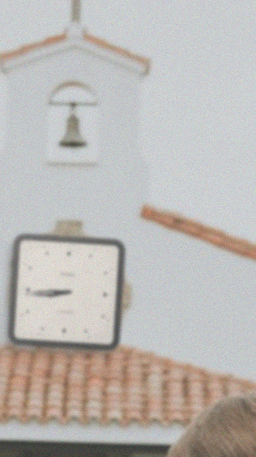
8:44
